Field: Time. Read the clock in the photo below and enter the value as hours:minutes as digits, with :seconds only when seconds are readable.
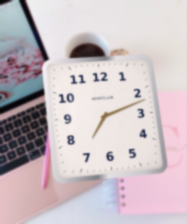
7:12
